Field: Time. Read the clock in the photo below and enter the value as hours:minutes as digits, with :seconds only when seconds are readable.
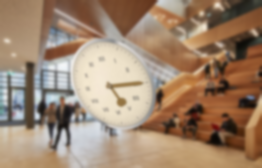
5:15
